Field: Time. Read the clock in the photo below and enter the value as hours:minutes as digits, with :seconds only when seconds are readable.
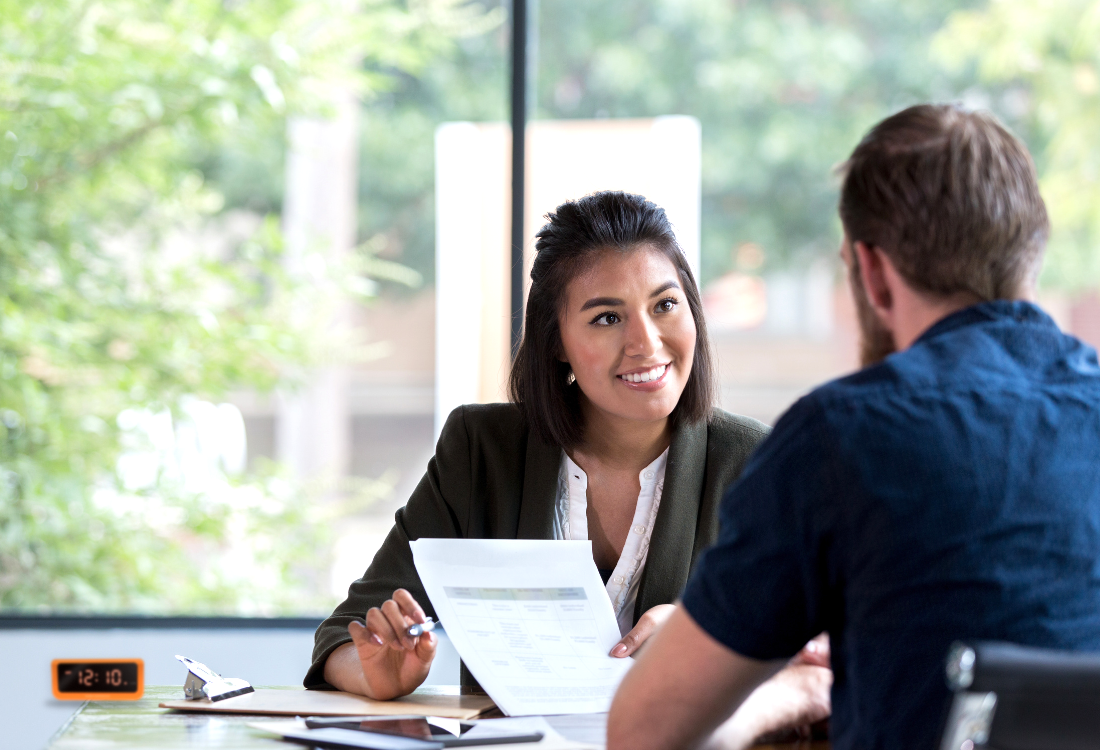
12:10
